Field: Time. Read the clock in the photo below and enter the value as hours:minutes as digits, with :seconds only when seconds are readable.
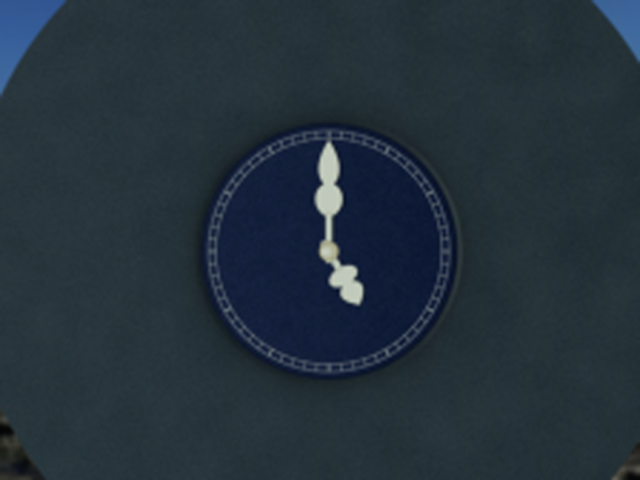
5:00
